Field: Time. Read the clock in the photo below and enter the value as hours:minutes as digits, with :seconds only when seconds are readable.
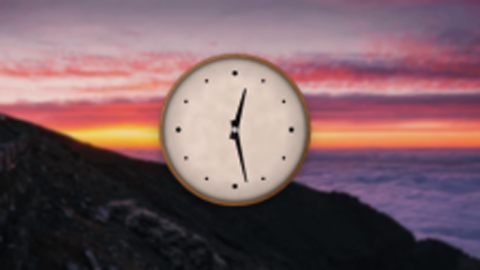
12:28
